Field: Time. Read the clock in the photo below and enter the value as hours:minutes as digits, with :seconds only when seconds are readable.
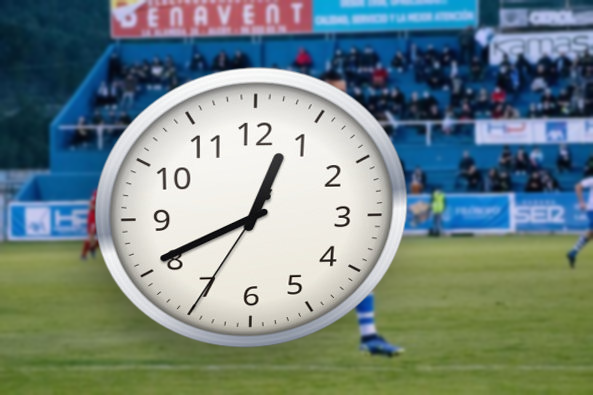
12:40:35
